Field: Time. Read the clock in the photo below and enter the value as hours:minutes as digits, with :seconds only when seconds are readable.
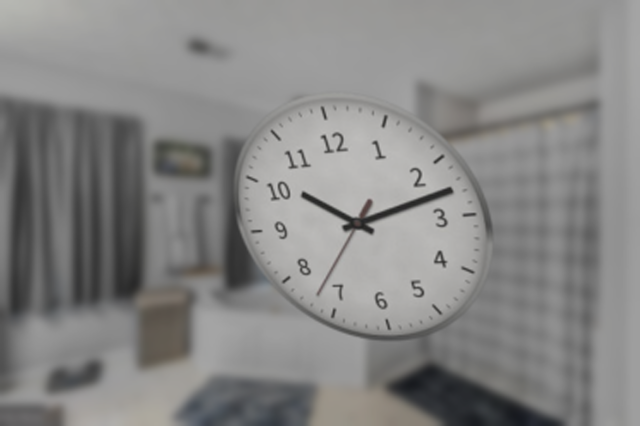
10:12:37
